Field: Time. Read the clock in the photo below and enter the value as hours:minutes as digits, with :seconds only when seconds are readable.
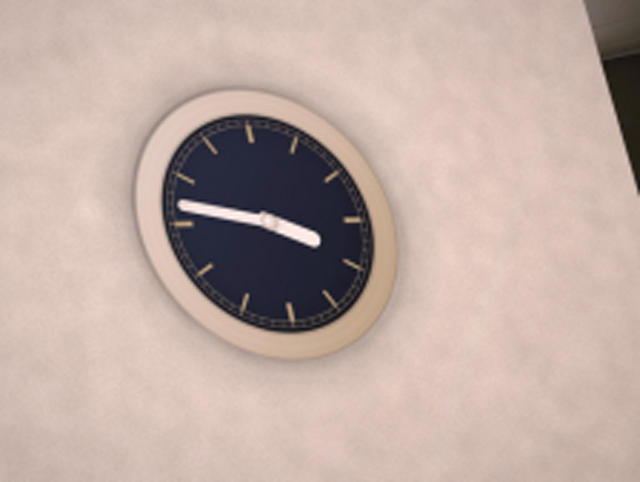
3:47
